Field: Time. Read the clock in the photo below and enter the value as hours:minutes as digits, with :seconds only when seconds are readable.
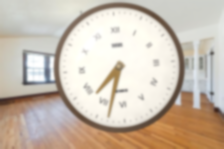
7:33
